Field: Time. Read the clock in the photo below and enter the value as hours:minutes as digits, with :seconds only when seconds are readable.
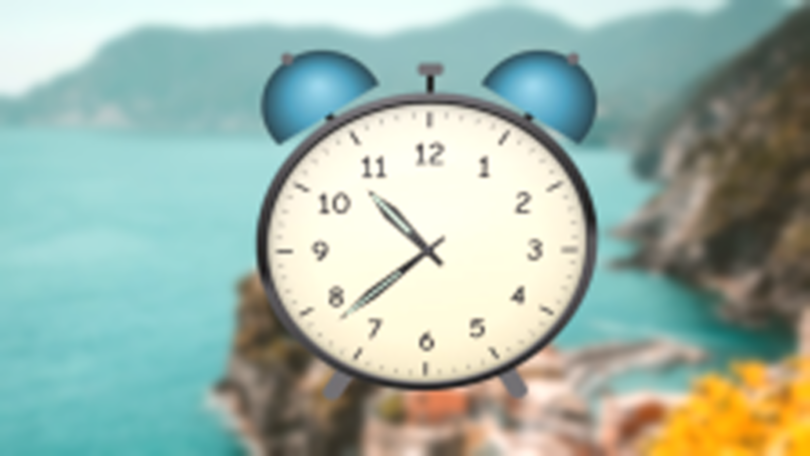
10:38
